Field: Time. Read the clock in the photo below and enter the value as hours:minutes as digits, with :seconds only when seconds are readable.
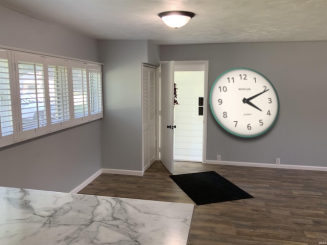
4:11
